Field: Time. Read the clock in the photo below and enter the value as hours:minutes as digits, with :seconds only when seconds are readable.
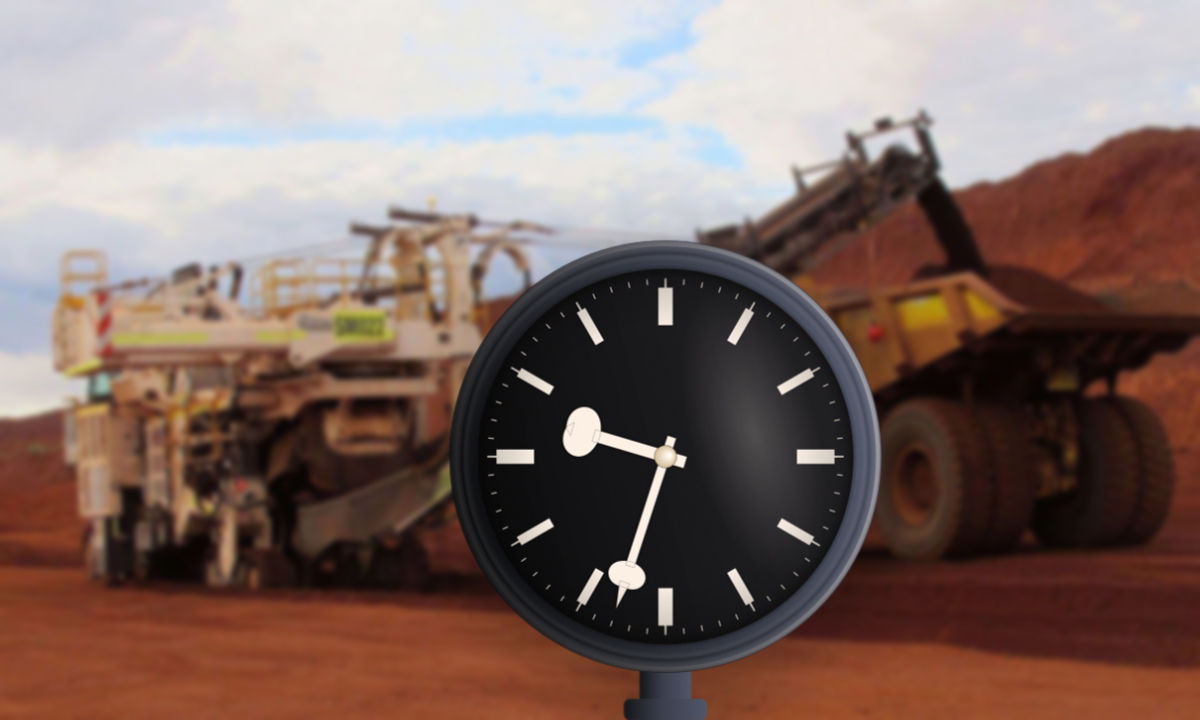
9:33
